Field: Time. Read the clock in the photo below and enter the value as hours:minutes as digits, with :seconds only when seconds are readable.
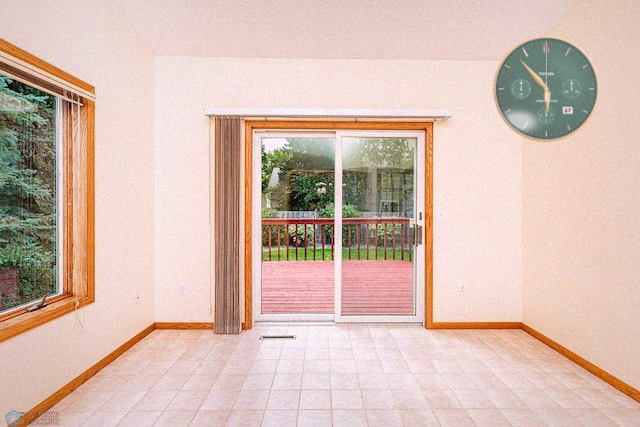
5:53
